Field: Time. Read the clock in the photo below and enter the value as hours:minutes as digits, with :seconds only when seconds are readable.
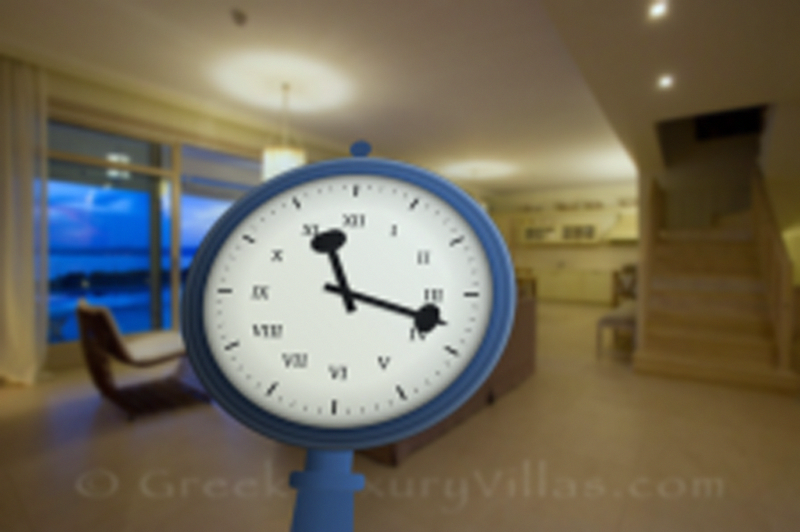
11:18
